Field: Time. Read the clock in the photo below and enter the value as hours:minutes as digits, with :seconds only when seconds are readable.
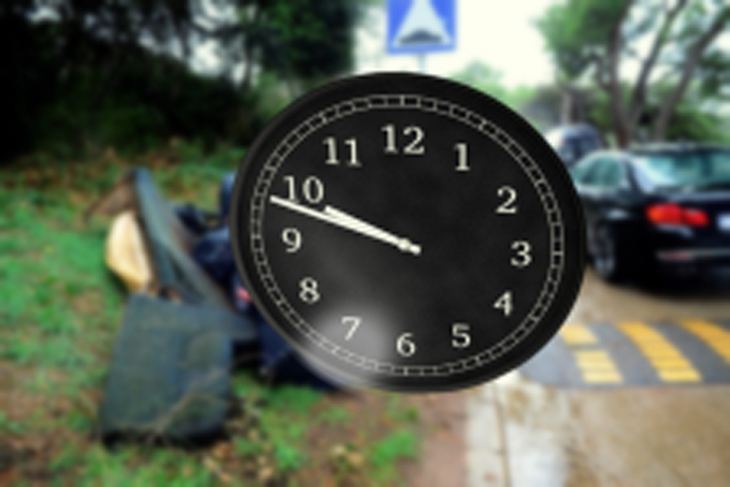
9:48
